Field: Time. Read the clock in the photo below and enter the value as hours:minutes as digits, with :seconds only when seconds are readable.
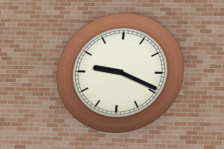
9:19
